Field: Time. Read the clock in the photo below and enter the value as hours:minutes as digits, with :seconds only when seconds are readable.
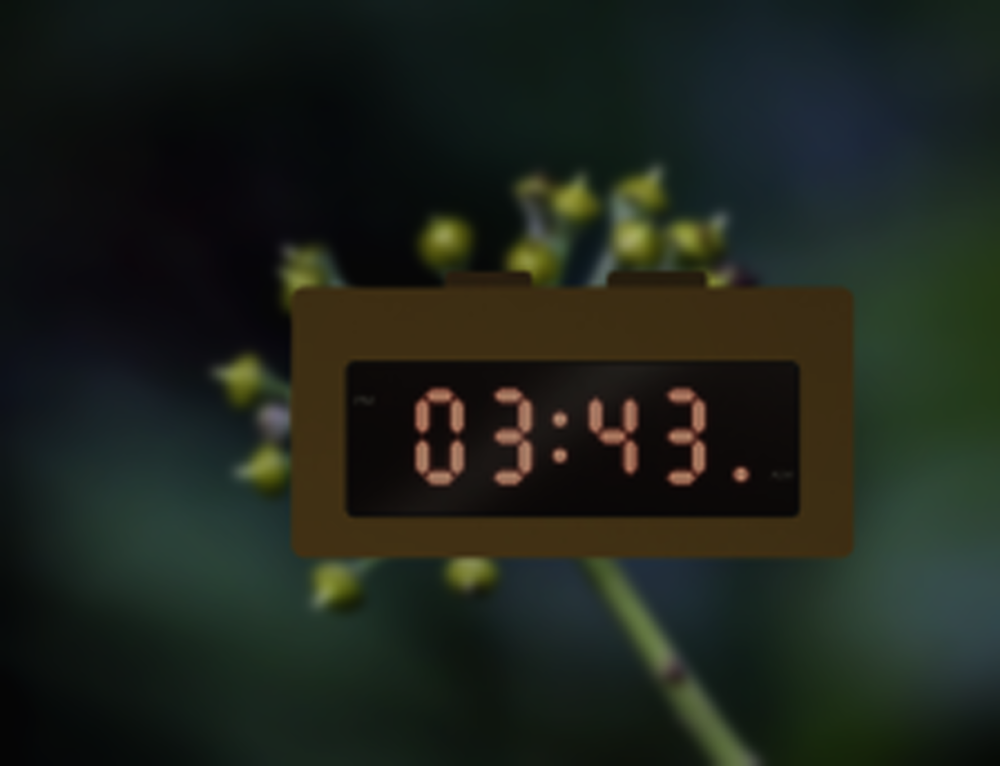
3:43
